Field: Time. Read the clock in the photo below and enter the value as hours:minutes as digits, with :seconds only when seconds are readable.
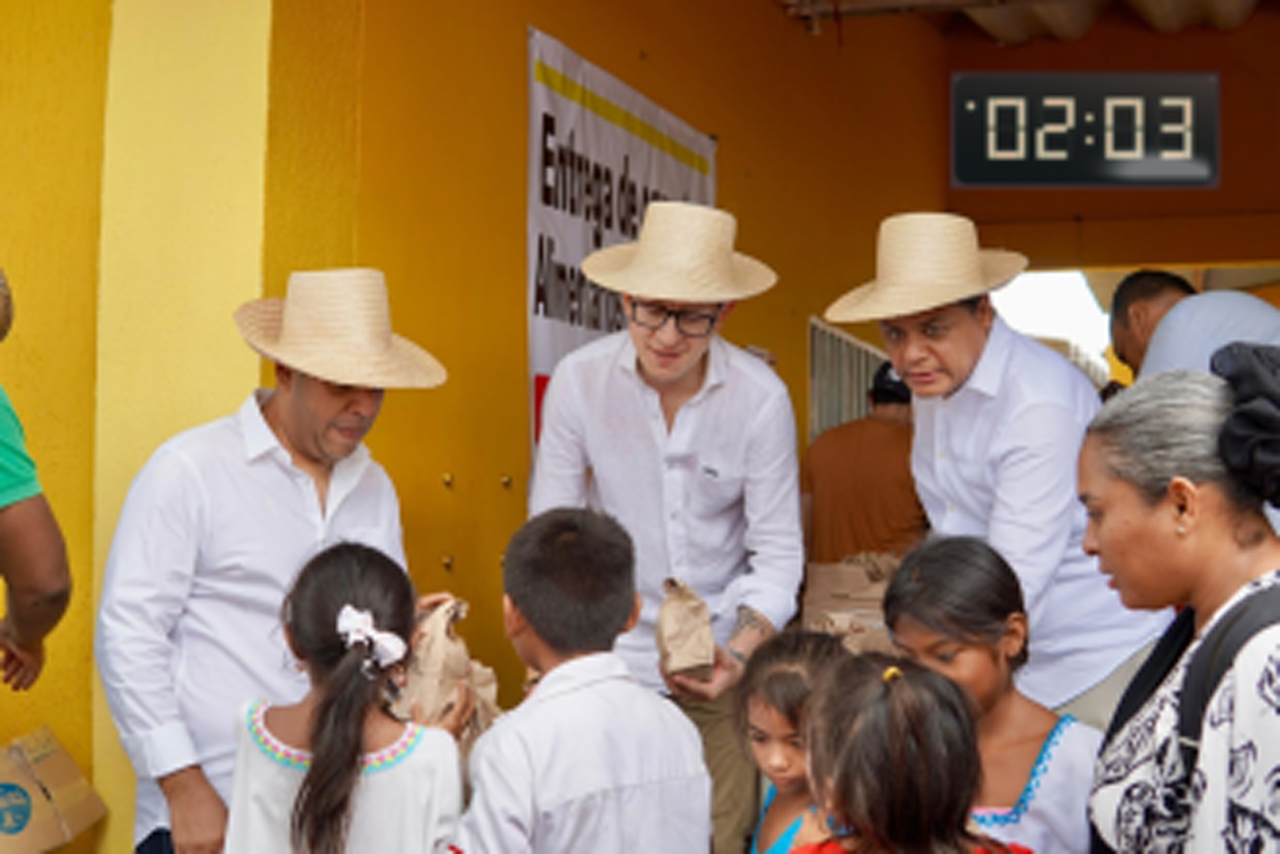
2:03
